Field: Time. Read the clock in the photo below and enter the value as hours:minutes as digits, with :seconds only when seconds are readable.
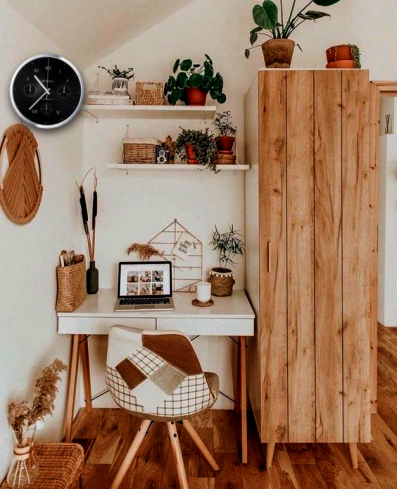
10:37
